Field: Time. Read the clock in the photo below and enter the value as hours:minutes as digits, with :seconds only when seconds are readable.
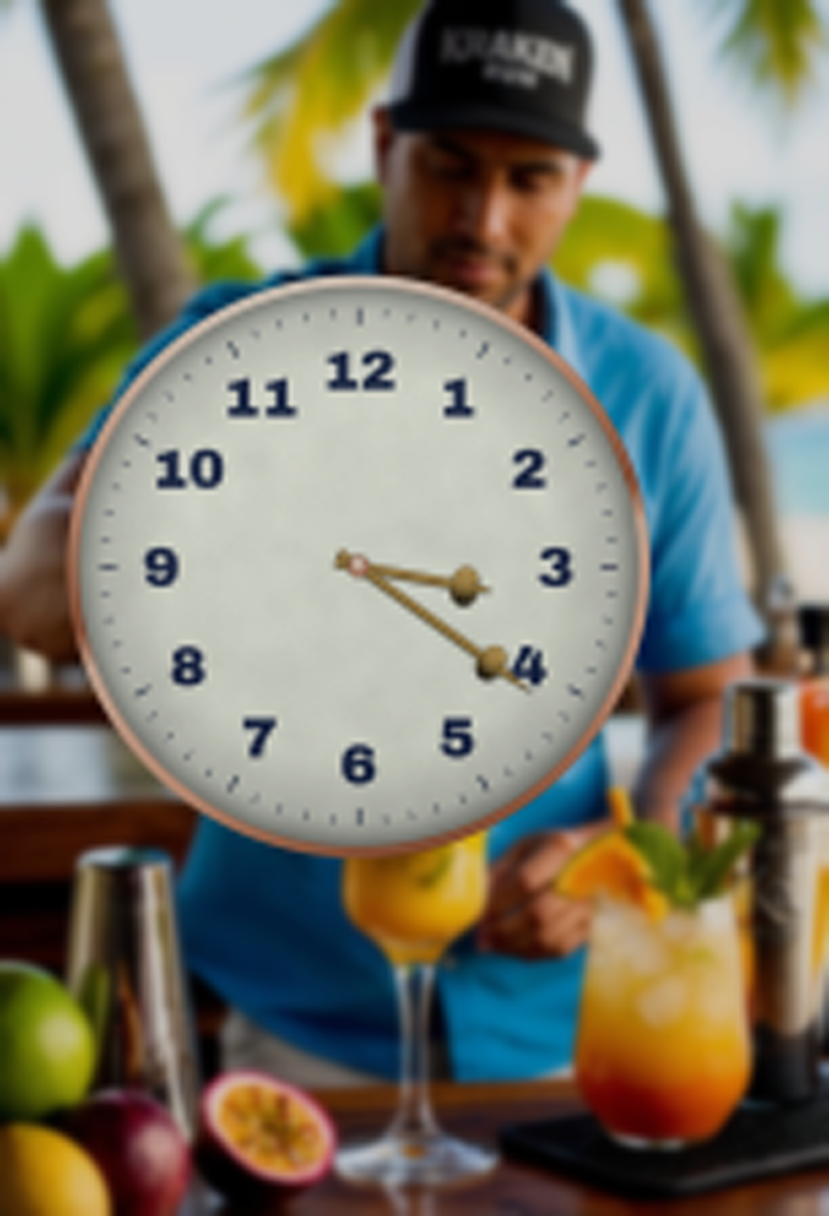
3:21
